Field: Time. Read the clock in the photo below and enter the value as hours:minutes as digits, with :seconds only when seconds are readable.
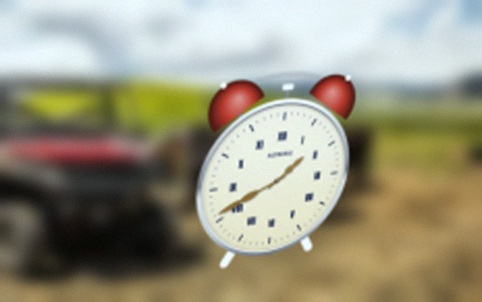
1:41
